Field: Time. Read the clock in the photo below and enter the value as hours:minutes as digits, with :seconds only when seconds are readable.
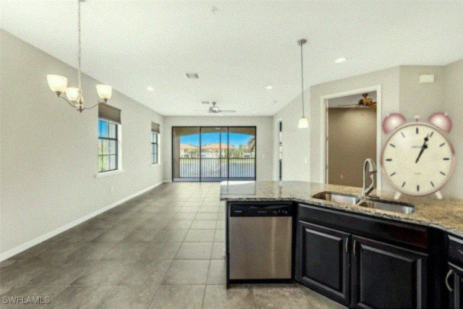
1:04
